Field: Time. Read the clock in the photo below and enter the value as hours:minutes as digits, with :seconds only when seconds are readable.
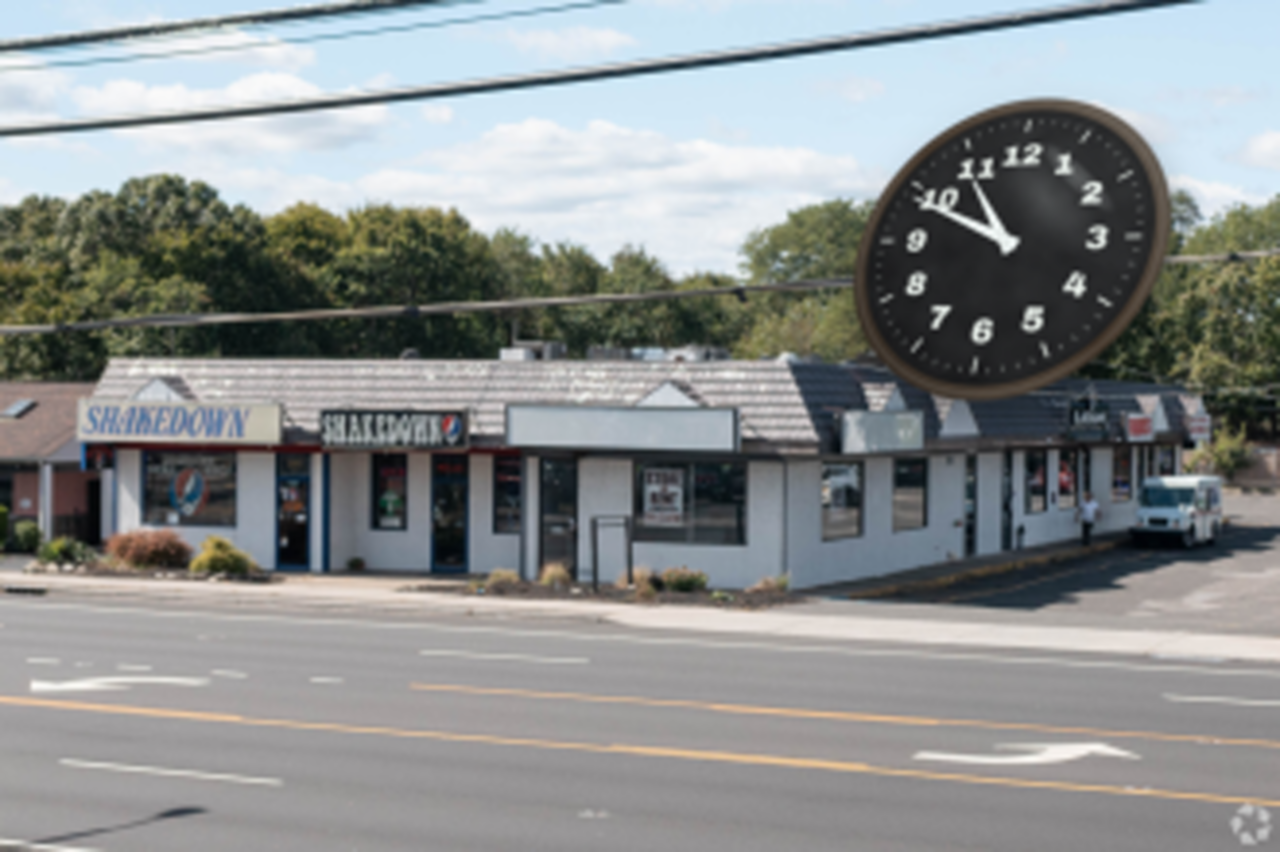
10:49
